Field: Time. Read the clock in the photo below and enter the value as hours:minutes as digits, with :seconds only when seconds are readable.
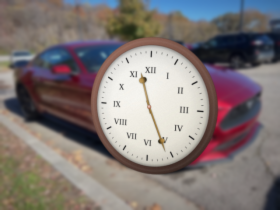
11:26
